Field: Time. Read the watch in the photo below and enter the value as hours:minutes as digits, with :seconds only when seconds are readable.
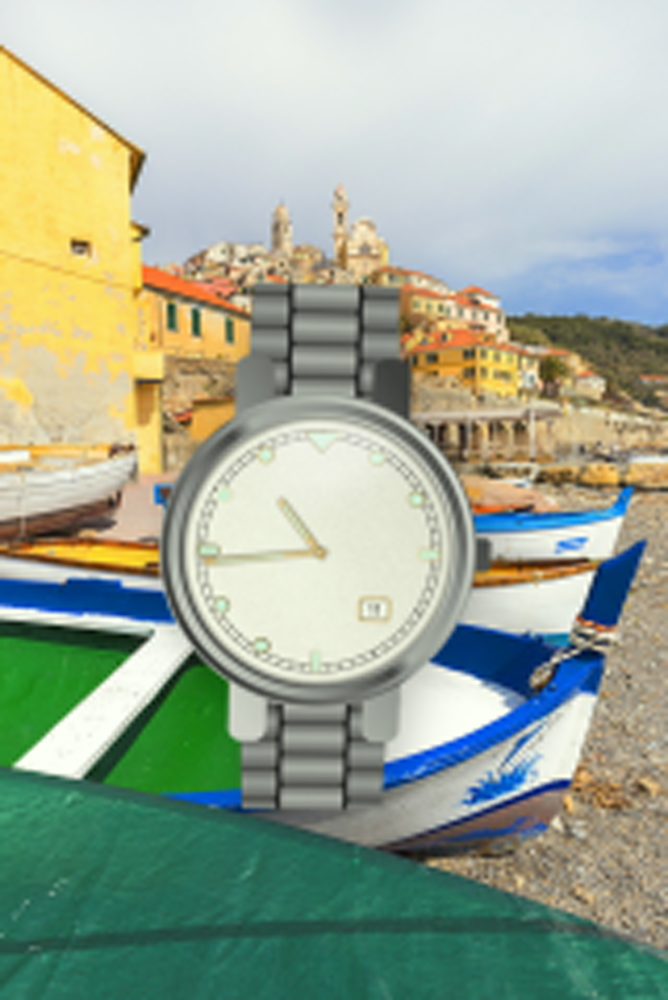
10:44
